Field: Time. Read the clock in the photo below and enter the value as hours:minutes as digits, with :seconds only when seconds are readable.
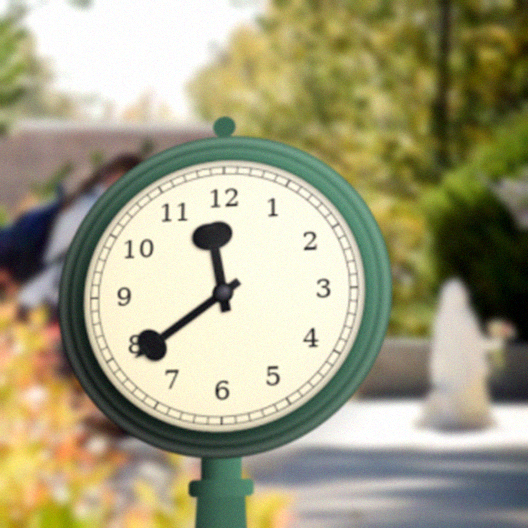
11:39
